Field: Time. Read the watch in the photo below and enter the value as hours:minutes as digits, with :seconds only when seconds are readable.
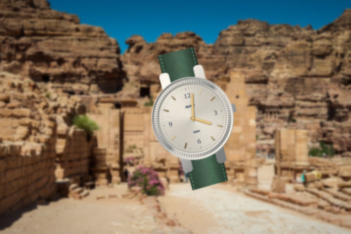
4:02
